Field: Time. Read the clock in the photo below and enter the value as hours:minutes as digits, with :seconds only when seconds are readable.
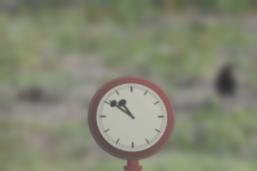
10:51
